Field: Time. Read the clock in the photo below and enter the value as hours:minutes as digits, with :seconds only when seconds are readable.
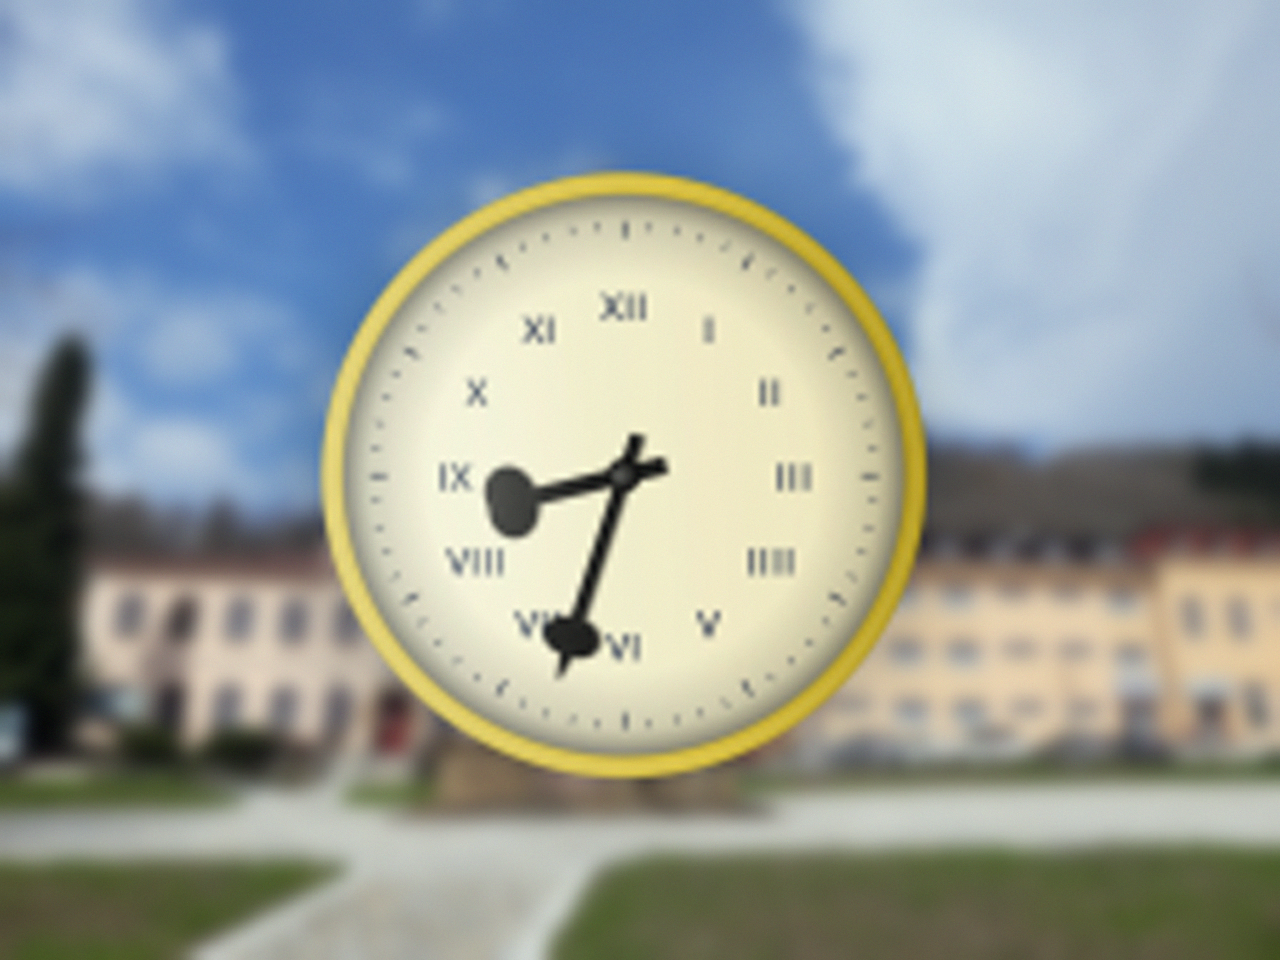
8:33
